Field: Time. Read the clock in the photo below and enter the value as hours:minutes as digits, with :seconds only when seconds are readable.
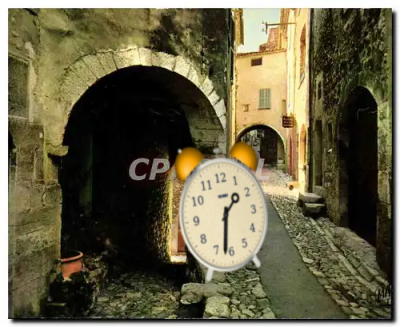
1:32
